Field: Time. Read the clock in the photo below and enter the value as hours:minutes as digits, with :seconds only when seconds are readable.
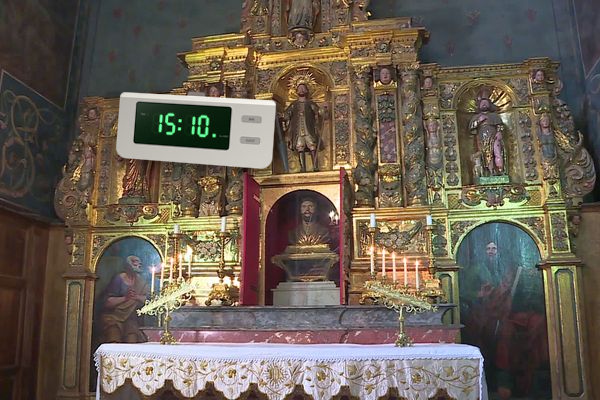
15:10
